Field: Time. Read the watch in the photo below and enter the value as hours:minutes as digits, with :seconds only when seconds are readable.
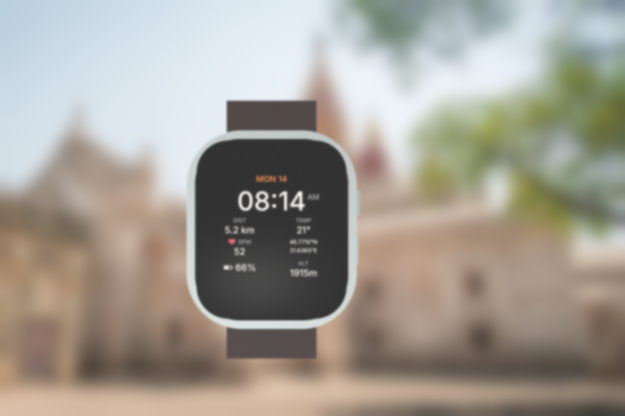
8:14
